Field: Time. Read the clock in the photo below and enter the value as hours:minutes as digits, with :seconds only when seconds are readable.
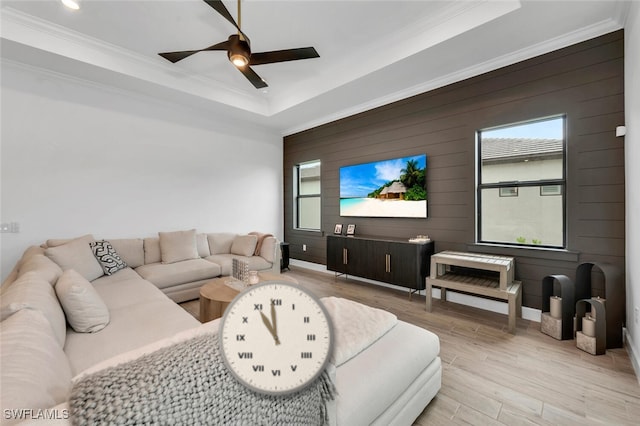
10:59
